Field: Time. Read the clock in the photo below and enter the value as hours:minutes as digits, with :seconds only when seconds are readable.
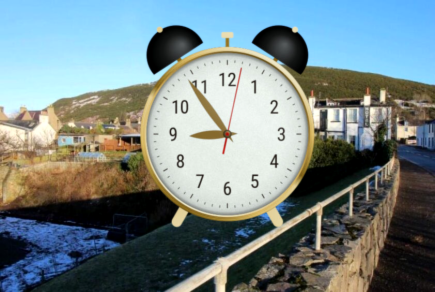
8:54:02
